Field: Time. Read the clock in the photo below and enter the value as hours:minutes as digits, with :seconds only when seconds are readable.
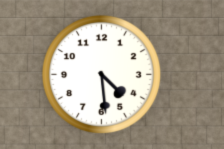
4:29
